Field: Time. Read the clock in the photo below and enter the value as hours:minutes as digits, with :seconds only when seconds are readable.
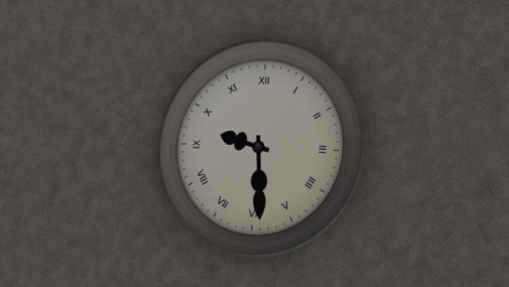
9:29
